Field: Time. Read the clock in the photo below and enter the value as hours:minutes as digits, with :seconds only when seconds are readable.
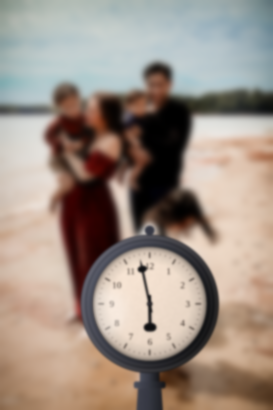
5:58
